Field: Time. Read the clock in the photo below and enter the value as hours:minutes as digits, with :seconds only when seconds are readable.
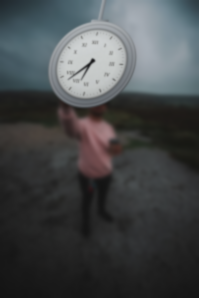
6:38
